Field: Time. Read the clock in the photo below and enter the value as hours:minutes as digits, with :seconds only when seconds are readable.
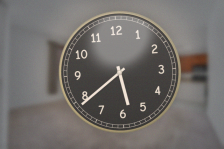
5:39
